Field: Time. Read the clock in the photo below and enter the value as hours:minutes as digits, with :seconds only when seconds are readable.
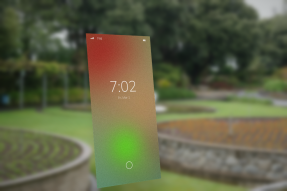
7:02
